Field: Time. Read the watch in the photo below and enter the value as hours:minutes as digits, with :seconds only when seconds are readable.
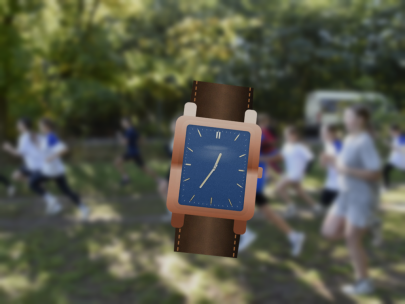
12:35
